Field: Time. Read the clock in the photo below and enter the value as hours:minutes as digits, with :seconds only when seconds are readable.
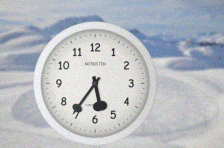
5:36
